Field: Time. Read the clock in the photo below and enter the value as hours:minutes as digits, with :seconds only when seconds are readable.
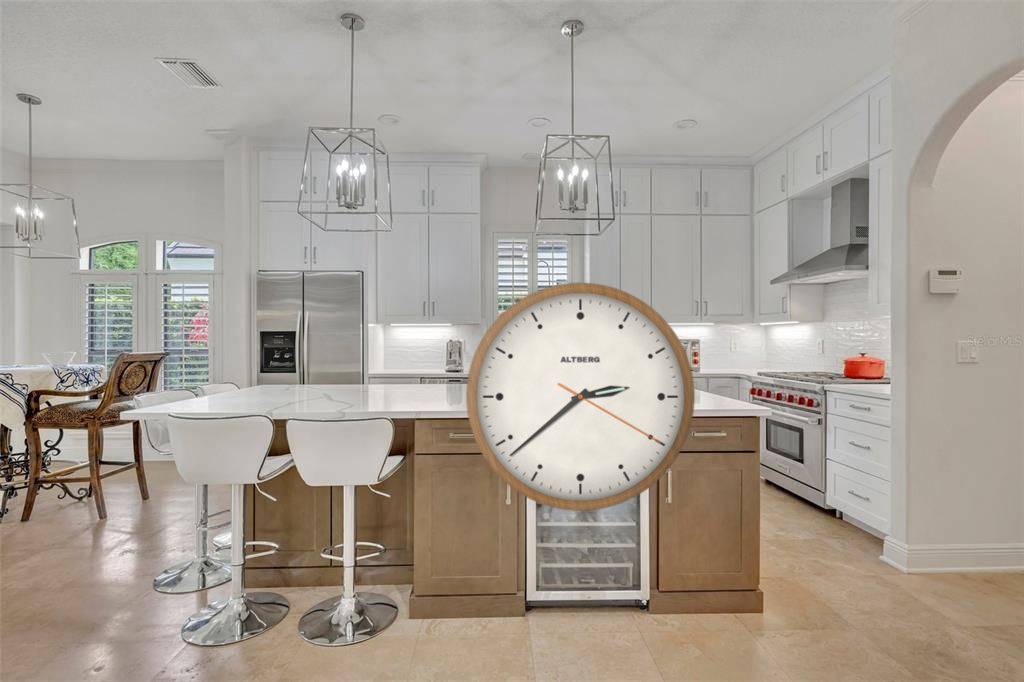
2:38:20
